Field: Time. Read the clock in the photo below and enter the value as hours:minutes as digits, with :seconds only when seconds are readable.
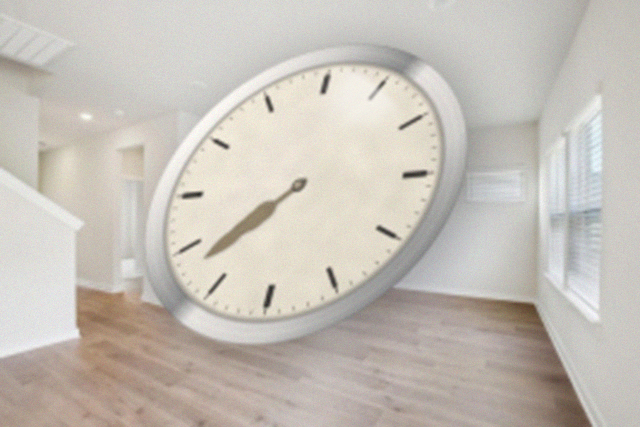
7:38
